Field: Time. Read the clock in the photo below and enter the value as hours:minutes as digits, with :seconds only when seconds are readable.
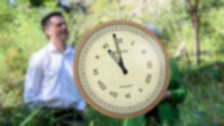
10:59
